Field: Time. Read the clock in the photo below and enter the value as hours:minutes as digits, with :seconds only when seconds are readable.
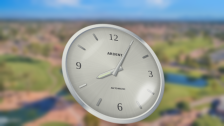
8:05
